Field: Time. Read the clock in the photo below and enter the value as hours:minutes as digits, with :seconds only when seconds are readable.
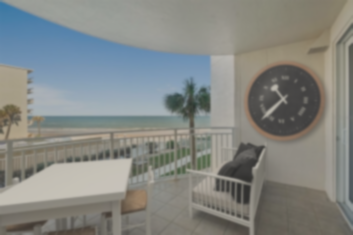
10:37
